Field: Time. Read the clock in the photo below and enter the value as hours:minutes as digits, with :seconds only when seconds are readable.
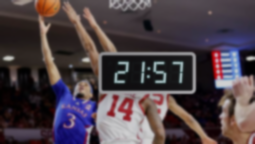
21:57
